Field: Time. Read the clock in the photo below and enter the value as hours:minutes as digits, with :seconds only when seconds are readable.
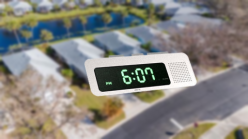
6:07
